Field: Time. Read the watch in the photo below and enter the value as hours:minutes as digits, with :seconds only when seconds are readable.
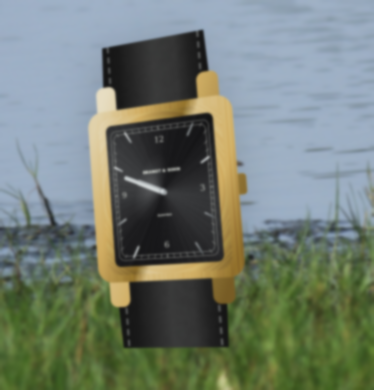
9:49
